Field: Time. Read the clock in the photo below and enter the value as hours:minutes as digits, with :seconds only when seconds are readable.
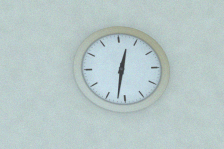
12:32
